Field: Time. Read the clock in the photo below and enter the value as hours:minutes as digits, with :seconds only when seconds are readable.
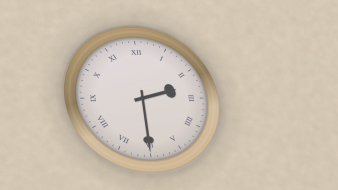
2:30
